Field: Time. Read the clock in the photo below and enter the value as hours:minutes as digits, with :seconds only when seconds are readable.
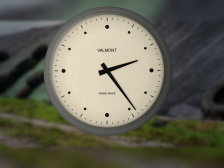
2:24
